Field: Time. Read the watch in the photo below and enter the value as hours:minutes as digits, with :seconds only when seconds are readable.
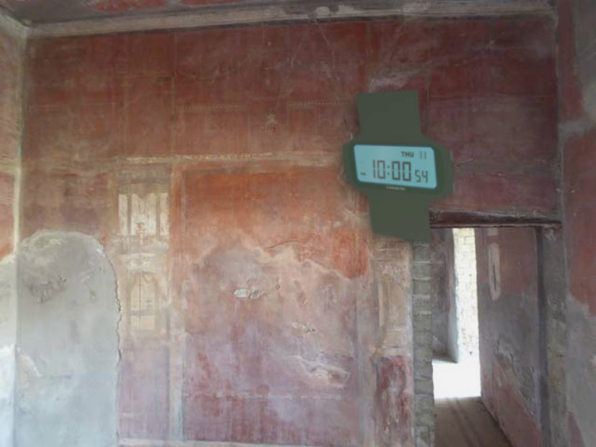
10:00:54
